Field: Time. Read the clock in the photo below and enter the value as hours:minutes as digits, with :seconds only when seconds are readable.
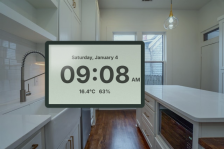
9:08
